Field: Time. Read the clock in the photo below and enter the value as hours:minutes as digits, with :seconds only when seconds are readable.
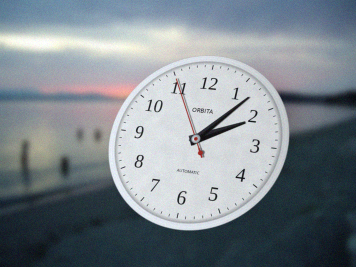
2:06:55
